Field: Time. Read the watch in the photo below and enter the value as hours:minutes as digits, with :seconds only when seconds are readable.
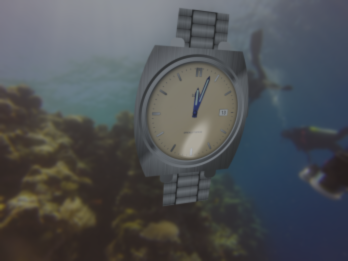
12:03
